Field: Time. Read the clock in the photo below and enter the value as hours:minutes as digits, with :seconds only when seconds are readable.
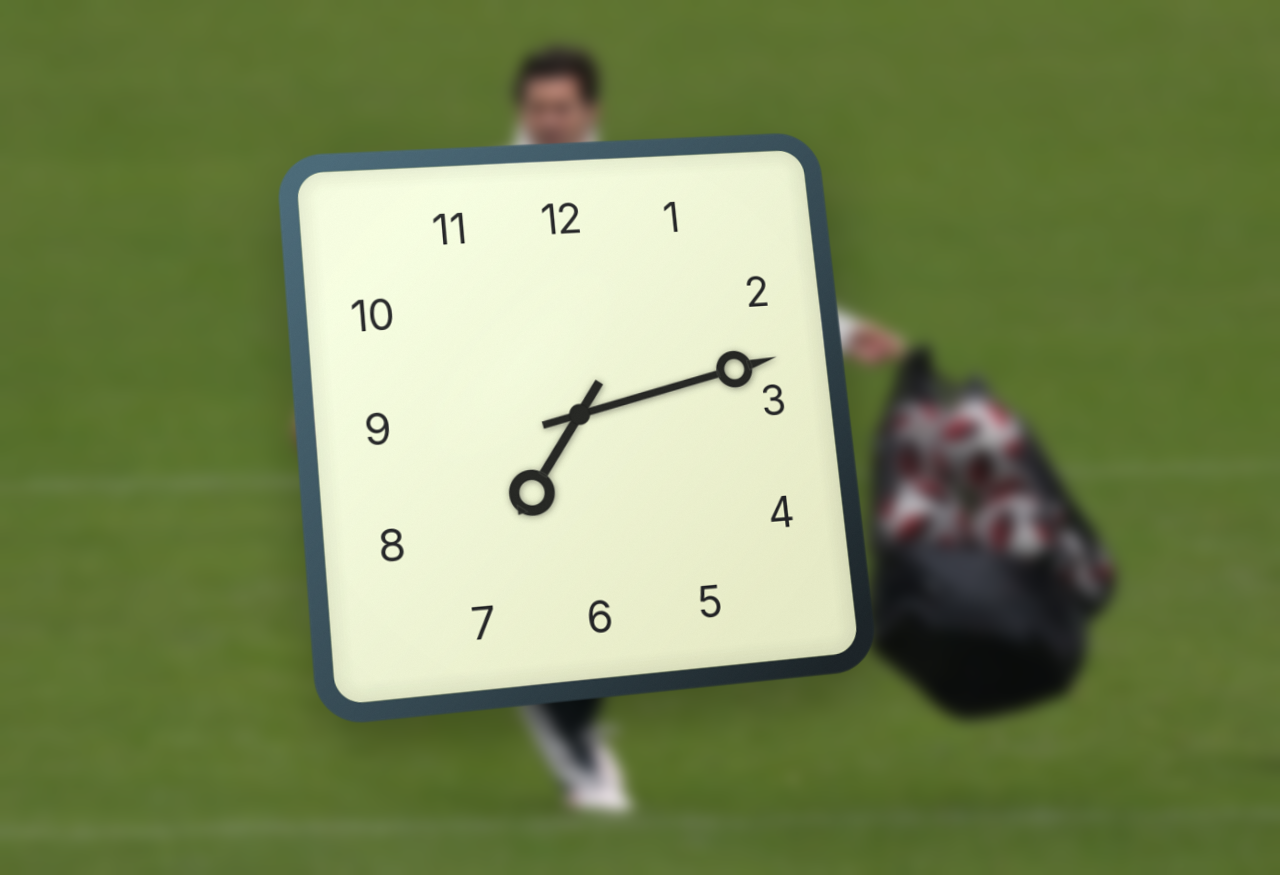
7:13
